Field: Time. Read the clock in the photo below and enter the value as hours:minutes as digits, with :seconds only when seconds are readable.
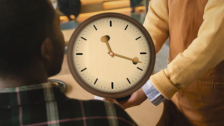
11:18
